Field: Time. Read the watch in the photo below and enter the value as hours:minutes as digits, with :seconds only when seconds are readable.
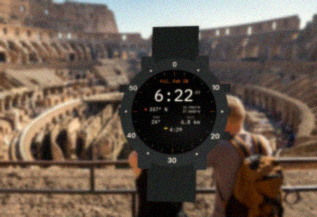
6:22
